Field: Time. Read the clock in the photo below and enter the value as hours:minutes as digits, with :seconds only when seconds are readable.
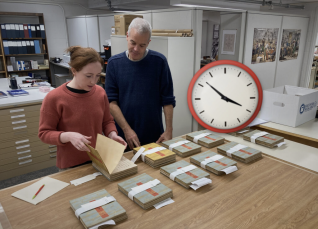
3:52
